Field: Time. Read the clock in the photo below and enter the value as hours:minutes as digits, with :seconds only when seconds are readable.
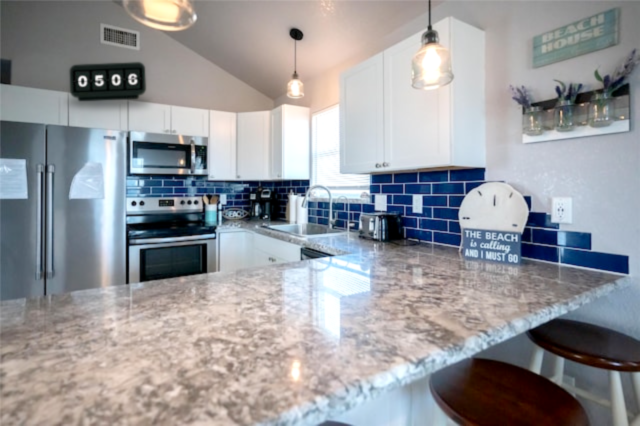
5:06
